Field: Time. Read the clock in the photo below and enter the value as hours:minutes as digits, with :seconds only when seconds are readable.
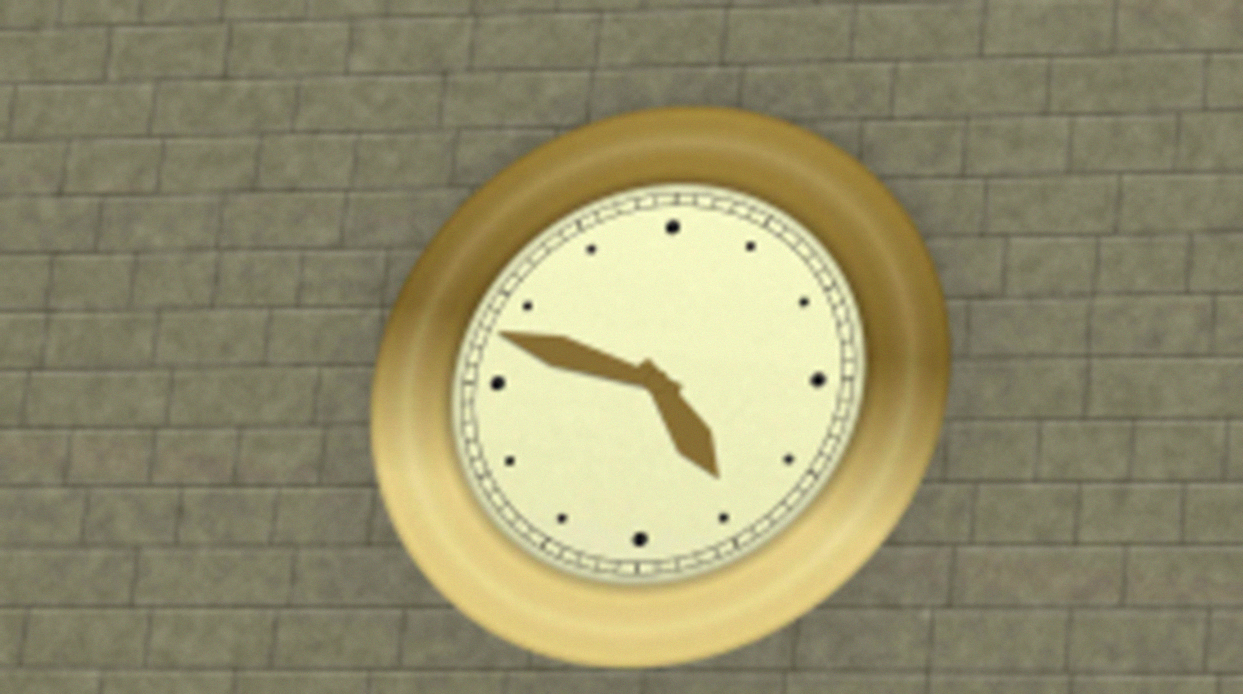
4:48
